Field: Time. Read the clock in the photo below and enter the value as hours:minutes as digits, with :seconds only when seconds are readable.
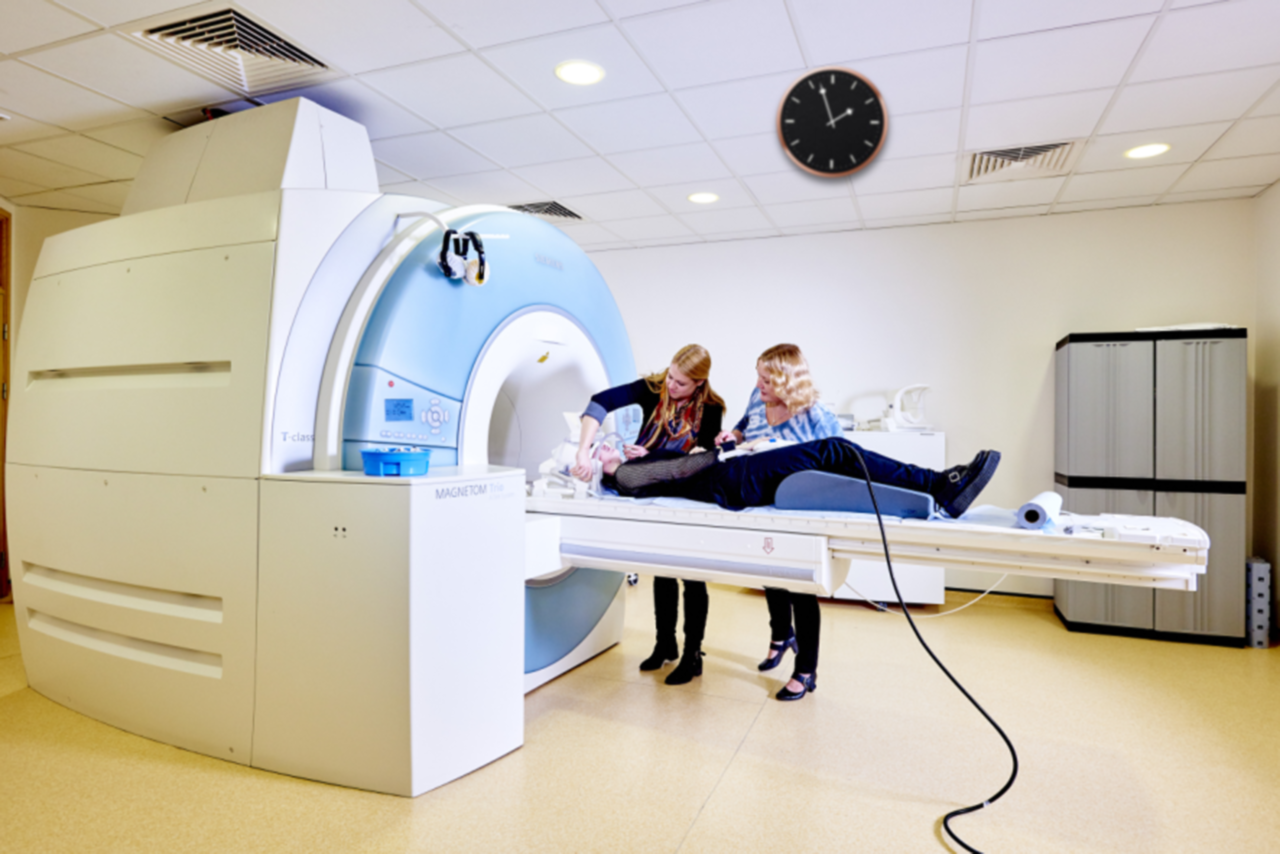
1:57
